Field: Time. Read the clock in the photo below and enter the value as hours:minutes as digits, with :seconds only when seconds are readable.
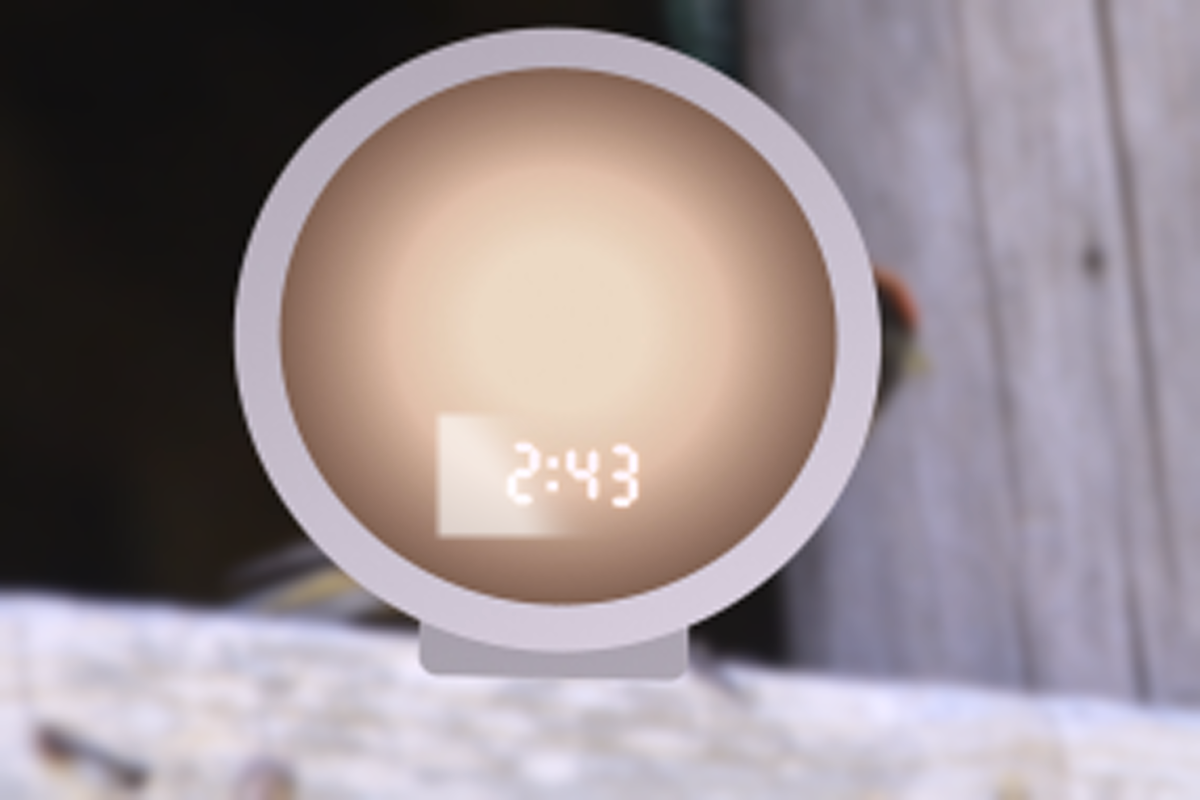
2:43
